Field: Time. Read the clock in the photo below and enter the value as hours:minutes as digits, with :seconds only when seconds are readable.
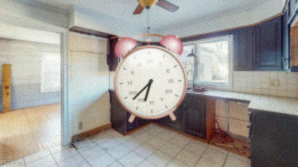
6:38
